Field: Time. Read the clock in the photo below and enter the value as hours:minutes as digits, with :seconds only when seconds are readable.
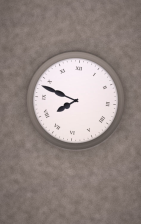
7:48
